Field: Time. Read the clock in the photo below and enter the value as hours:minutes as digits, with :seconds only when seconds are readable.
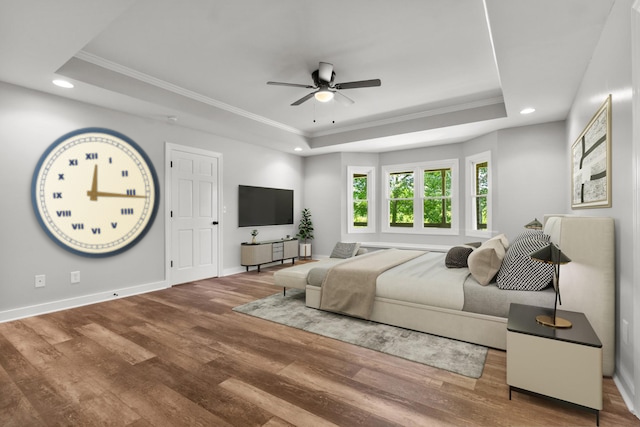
12:16
